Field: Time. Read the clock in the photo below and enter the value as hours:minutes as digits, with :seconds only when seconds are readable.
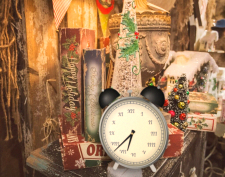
6:38
